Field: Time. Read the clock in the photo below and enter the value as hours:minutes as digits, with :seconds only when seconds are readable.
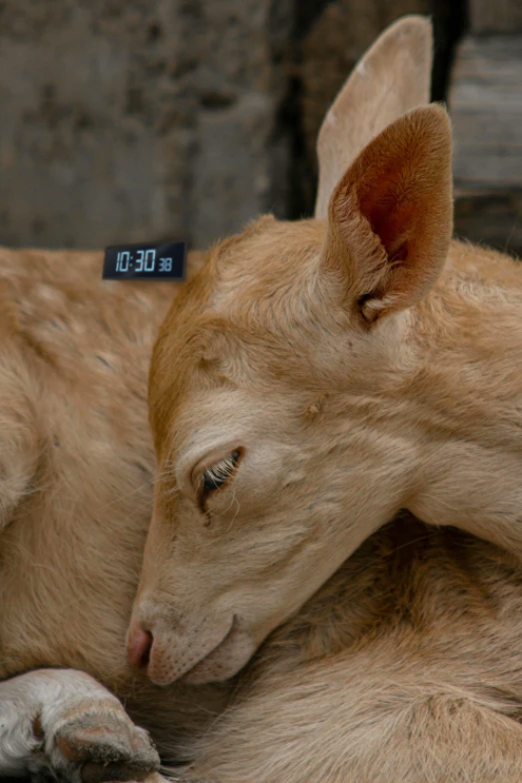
10:30:38
